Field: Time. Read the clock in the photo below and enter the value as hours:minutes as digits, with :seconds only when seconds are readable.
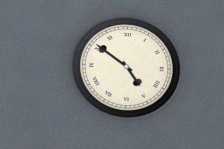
4:51
